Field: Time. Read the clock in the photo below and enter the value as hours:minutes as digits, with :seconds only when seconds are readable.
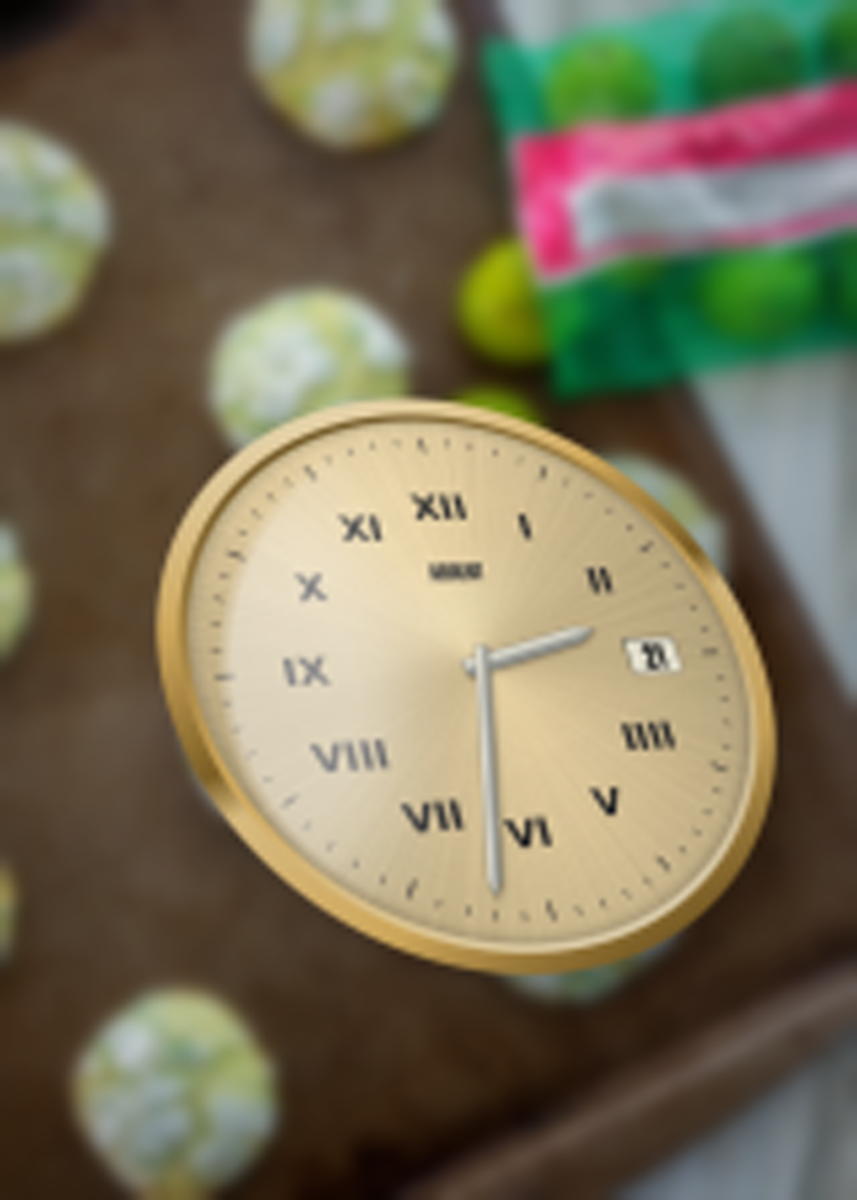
2:32
